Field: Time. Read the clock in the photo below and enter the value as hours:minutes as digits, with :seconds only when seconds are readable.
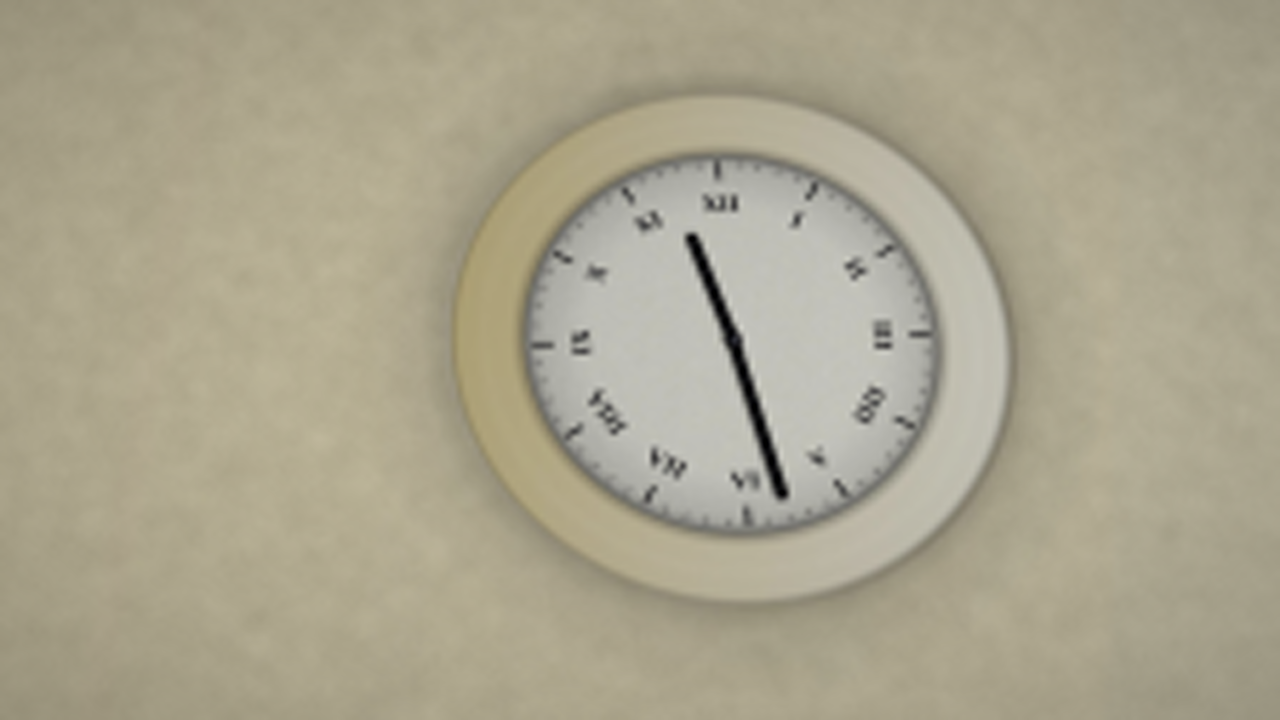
11:28
